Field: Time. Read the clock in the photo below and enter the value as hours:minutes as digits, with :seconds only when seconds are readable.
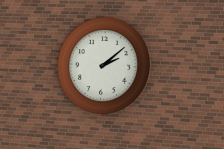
2:08
